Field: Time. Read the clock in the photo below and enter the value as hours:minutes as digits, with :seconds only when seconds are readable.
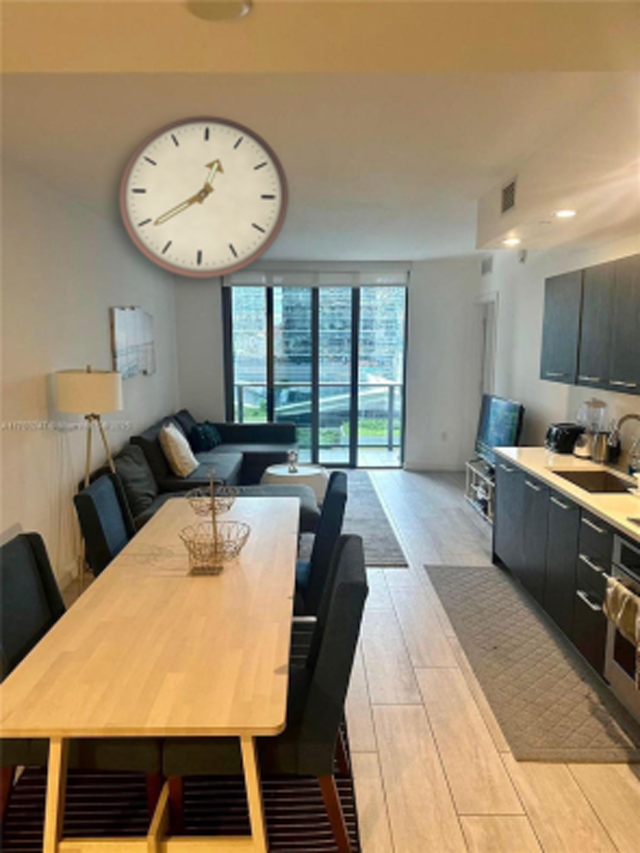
12:39
